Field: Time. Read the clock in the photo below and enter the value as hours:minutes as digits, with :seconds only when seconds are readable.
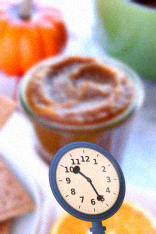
10:26
